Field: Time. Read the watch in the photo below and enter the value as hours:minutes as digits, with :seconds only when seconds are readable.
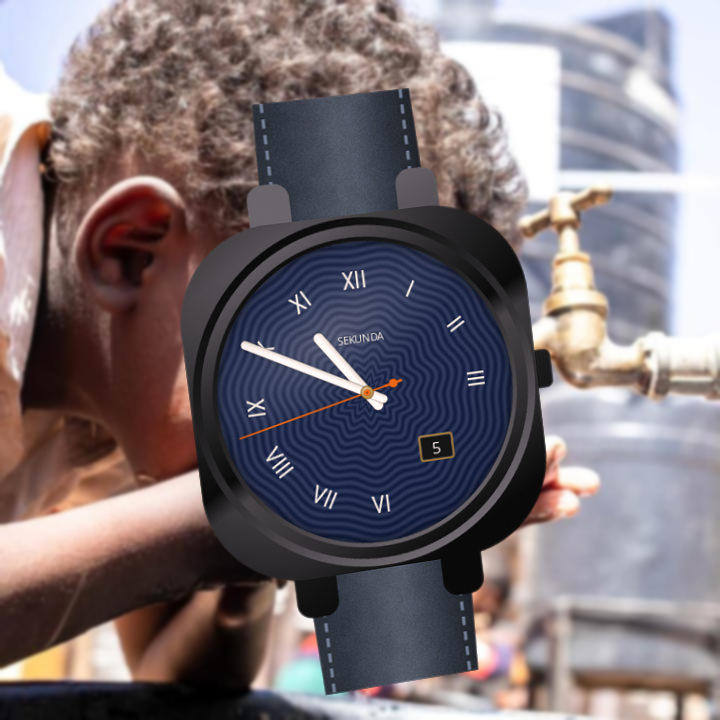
10:49:43
